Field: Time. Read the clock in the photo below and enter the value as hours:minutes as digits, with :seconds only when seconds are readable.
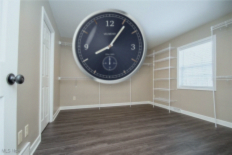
8:06
